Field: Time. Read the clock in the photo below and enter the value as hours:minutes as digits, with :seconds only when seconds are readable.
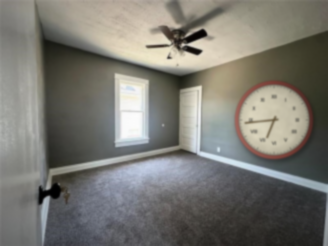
6:44
